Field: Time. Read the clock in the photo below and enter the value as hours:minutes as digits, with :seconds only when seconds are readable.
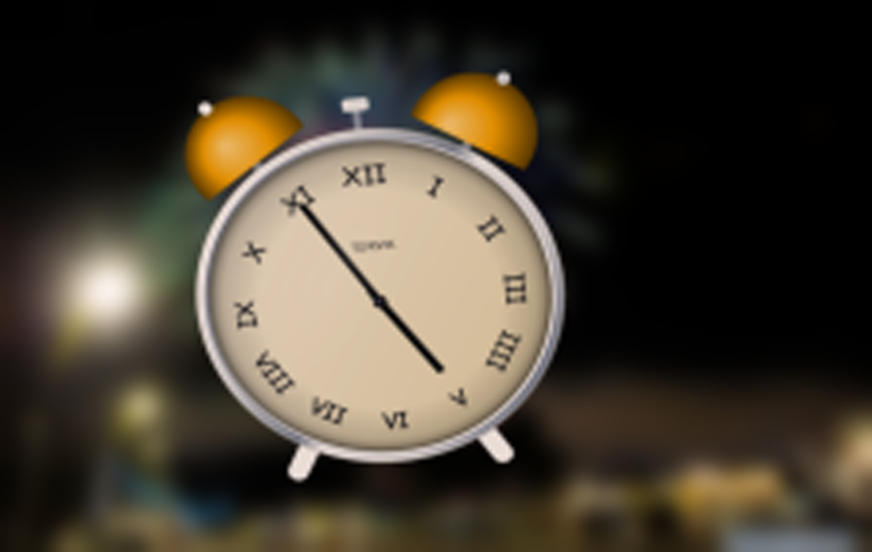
4:55
